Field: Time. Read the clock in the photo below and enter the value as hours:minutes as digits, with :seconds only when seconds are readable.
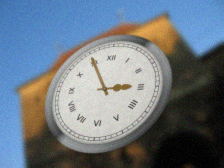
2:55
